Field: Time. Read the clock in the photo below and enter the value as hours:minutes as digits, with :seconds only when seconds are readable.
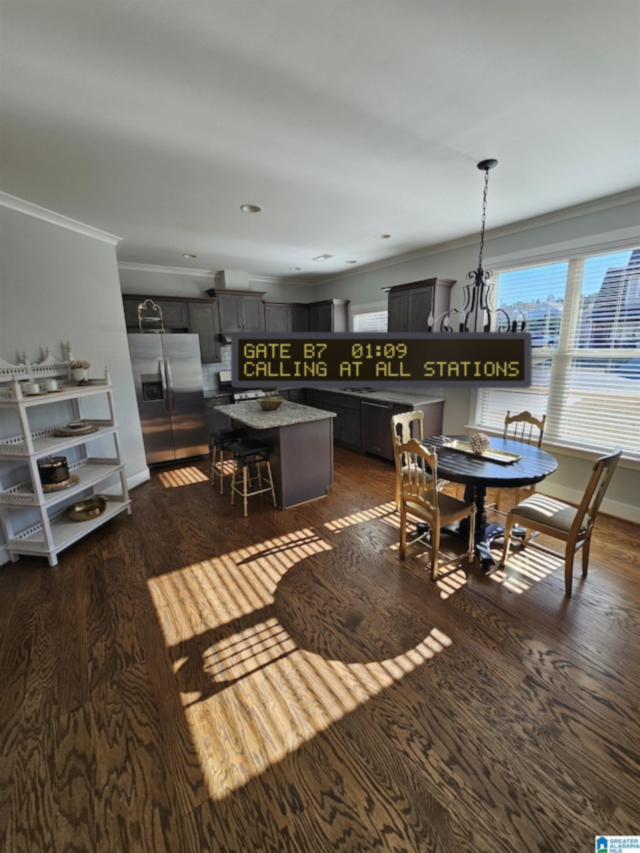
1:09
